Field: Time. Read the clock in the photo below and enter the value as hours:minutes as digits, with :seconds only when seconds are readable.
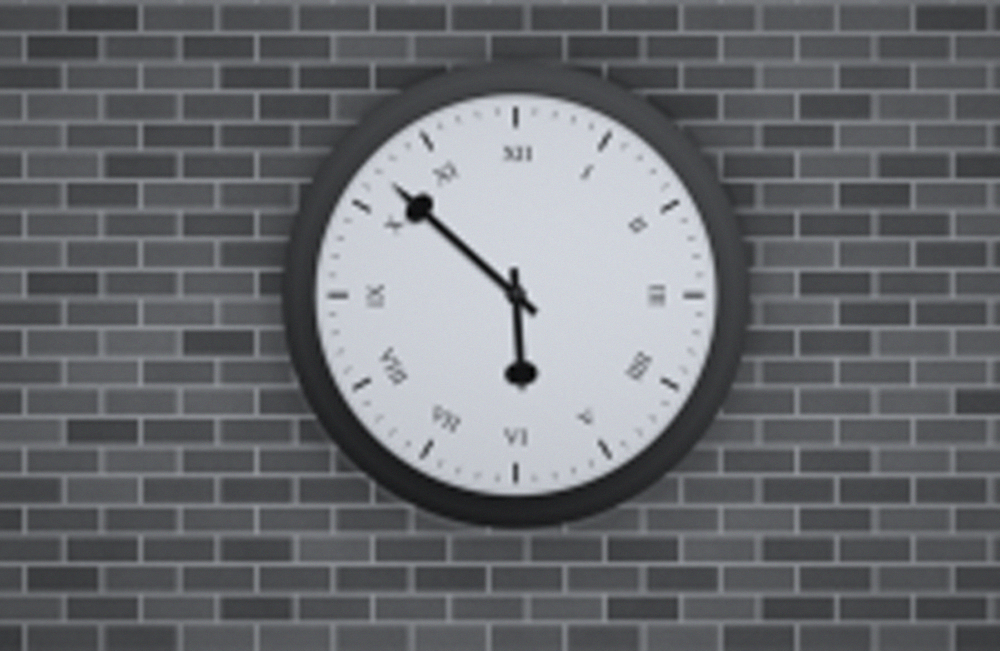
5:52
